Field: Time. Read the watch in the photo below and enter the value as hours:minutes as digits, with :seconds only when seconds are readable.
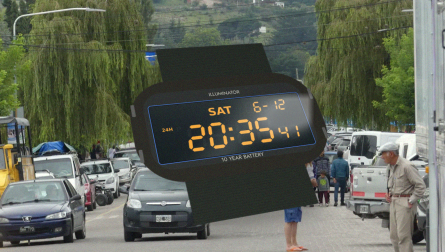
20:35:41
